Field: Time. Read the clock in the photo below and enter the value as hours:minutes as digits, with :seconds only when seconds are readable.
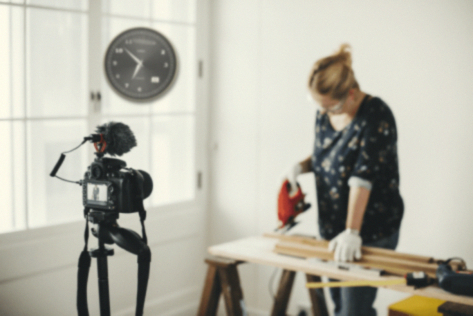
6:52
